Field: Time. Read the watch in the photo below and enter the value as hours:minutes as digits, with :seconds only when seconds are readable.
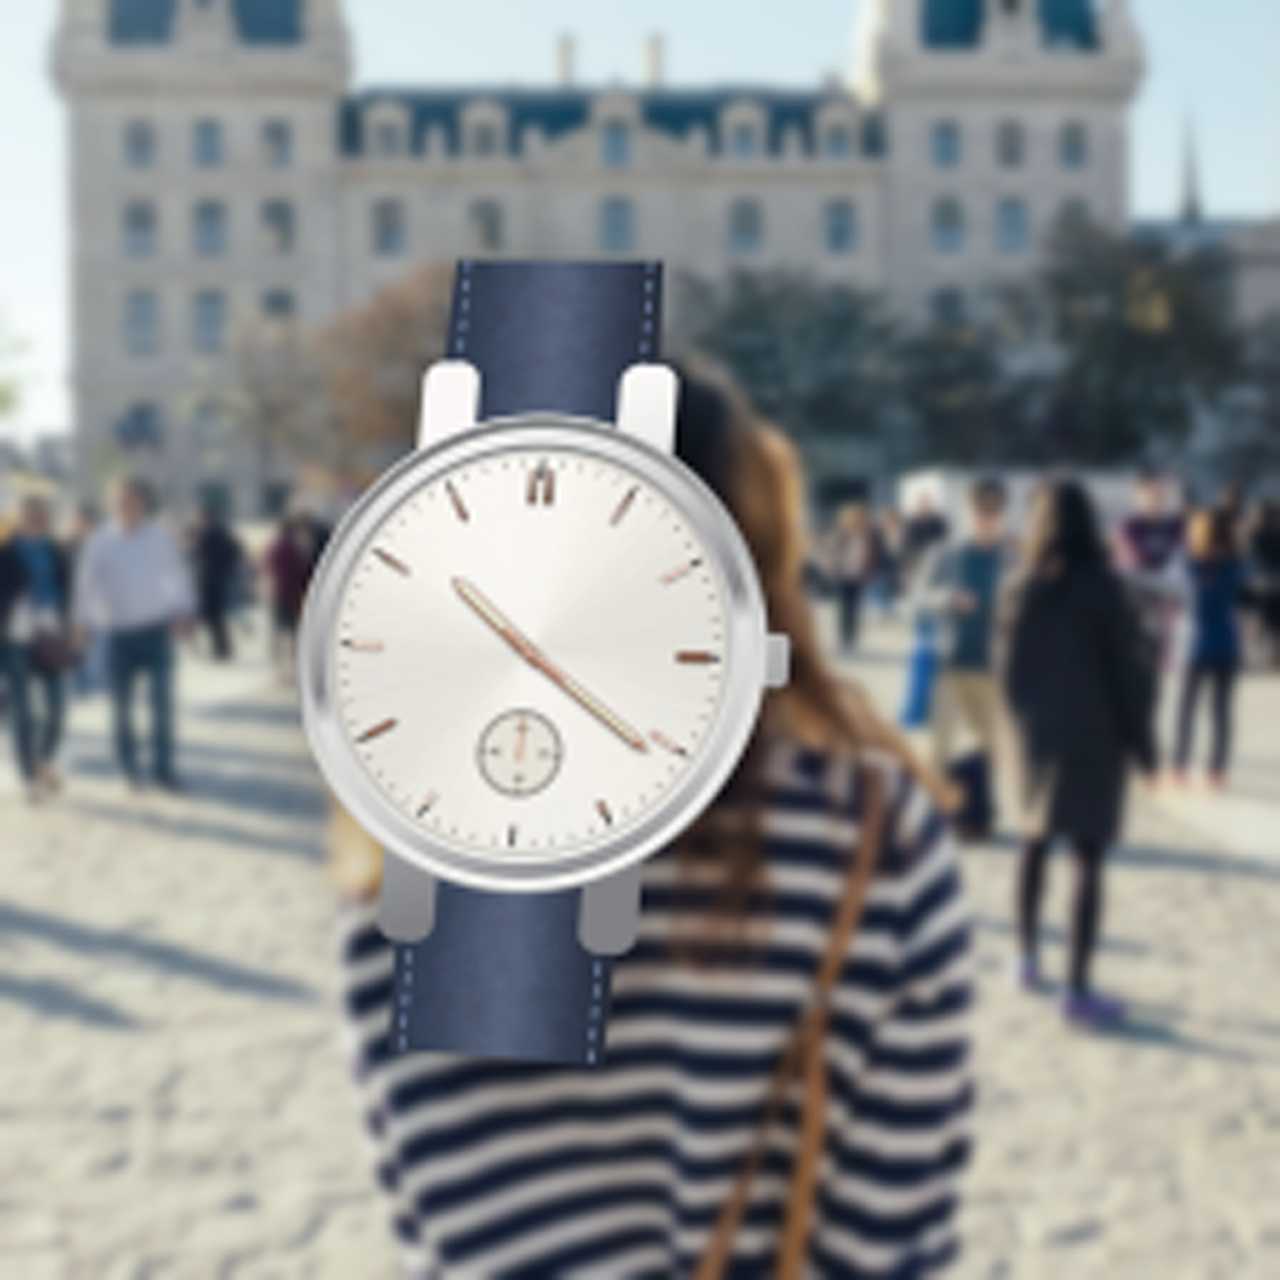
10:21
